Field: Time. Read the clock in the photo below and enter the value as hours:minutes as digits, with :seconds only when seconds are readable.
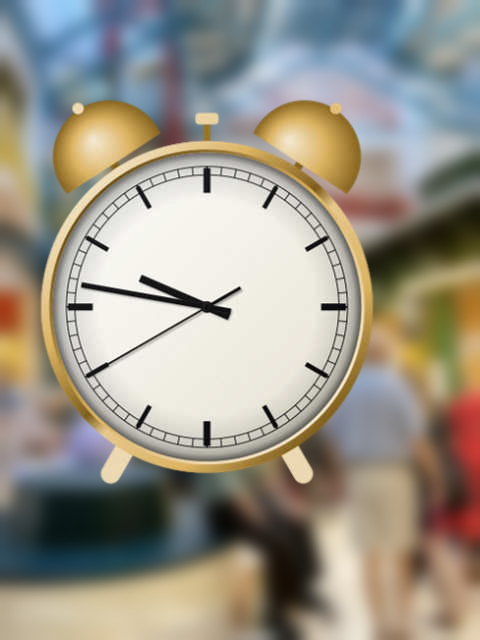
9:46:40
